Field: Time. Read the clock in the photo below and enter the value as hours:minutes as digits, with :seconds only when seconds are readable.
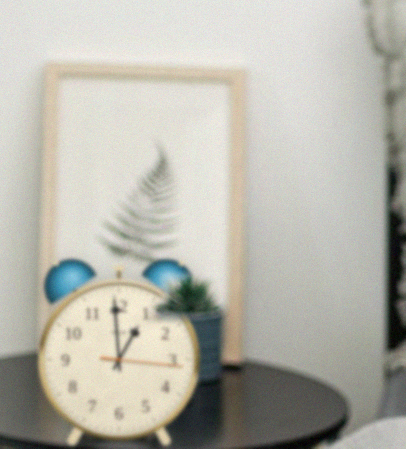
12:59:16
